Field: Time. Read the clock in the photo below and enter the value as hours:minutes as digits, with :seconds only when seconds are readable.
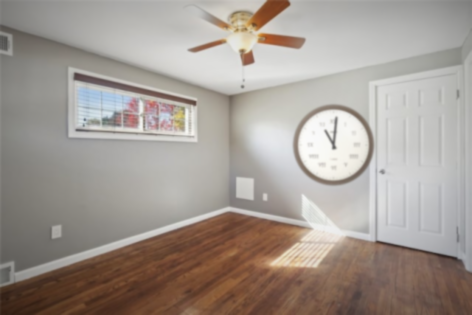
11:01
